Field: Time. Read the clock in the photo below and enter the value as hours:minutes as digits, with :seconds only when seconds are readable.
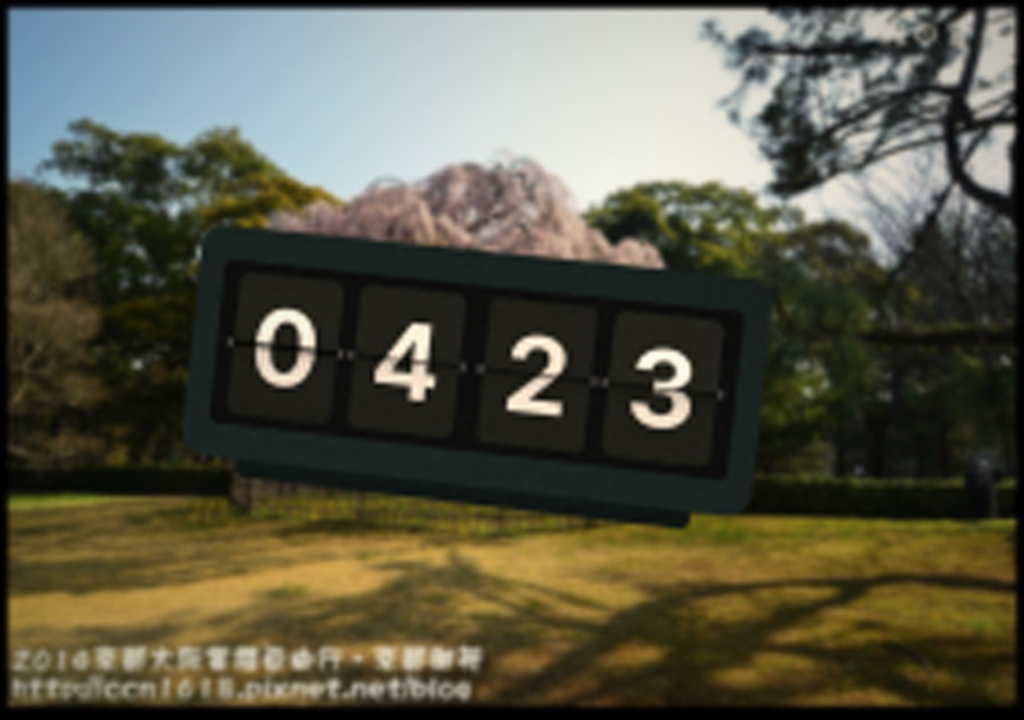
4:23
